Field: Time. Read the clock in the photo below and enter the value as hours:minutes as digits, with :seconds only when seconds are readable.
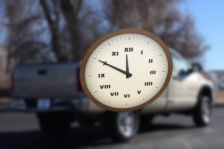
11:50
